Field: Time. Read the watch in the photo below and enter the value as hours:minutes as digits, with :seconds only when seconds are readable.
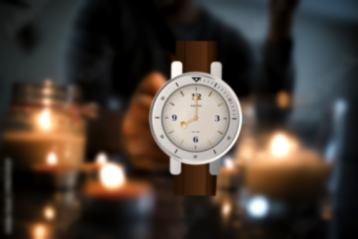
8:00
